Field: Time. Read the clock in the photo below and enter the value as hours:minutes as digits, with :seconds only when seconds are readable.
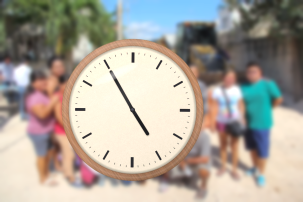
4:55
